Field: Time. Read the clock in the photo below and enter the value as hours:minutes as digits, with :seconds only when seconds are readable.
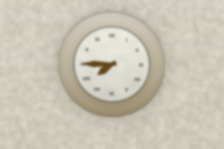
7:45
